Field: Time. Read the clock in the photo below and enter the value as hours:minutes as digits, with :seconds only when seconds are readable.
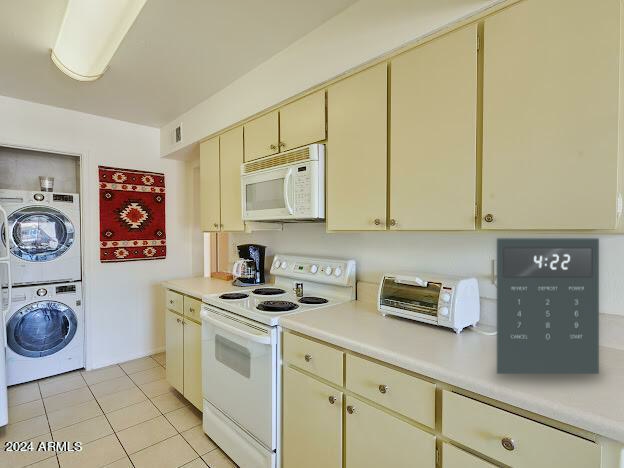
4:22
